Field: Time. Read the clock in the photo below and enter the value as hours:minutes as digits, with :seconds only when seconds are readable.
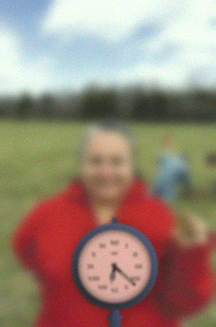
6:22
